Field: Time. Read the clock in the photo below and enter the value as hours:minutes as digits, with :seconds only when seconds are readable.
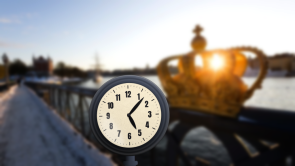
5:07
